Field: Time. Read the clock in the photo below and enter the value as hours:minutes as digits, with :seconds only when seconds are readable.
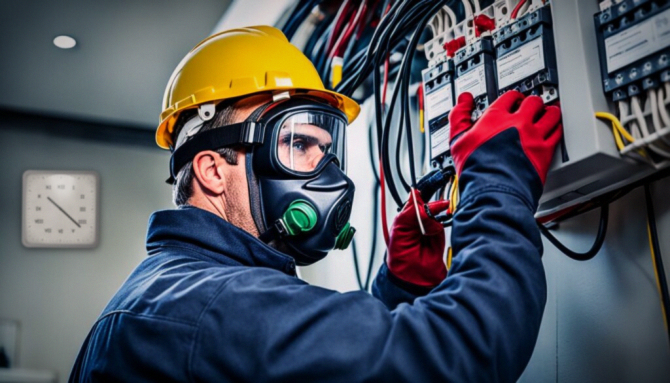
10:22
